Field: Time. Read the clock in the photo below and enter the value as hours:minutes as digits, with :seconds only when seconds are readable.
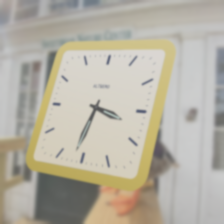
3:32
